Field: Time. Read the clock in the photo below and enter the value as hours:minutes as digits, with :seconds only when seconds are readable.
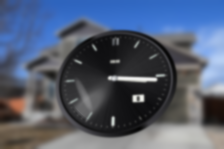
3:16
